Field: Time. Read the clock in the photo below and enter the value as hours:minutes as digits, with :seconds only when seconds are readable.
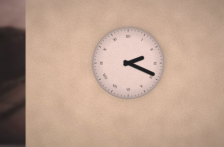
2:19
